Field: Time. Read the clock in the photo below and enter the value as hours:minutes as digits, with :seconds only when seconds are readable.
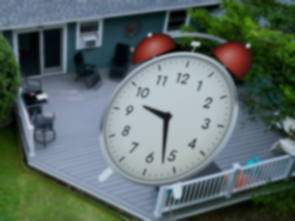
9:27
